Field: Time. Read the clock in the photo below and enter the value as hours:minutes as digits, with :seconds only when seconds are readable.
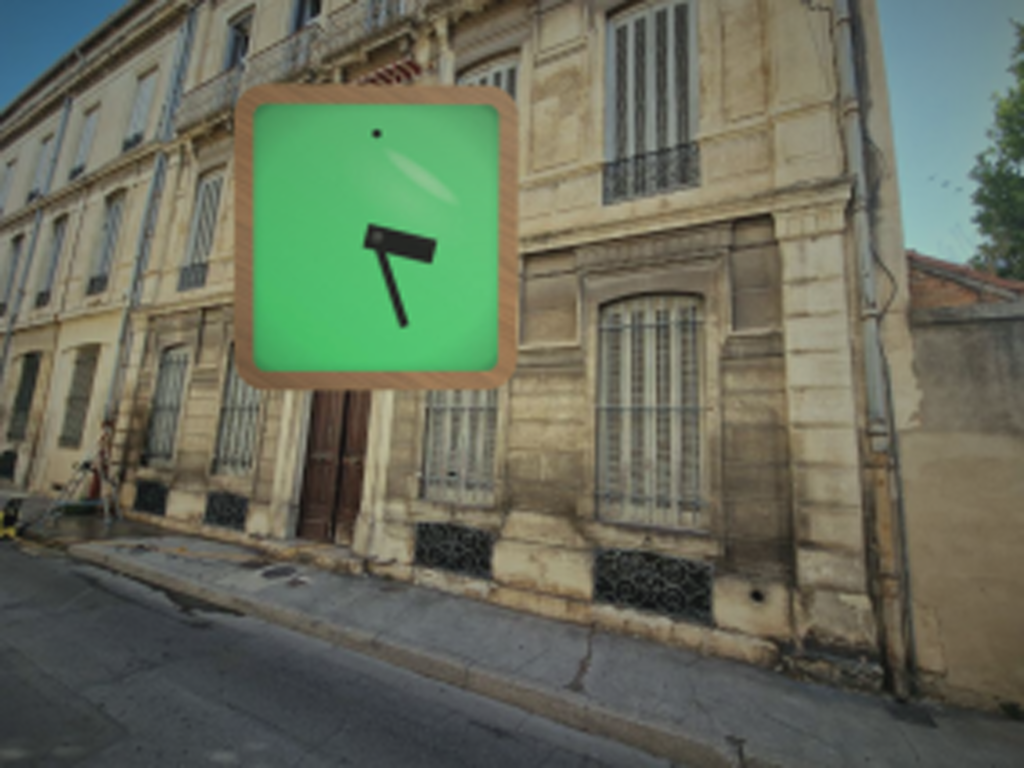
3:27
